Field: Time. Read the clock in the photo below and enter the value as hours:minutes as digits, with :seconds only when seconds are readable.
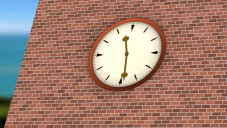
11:29
